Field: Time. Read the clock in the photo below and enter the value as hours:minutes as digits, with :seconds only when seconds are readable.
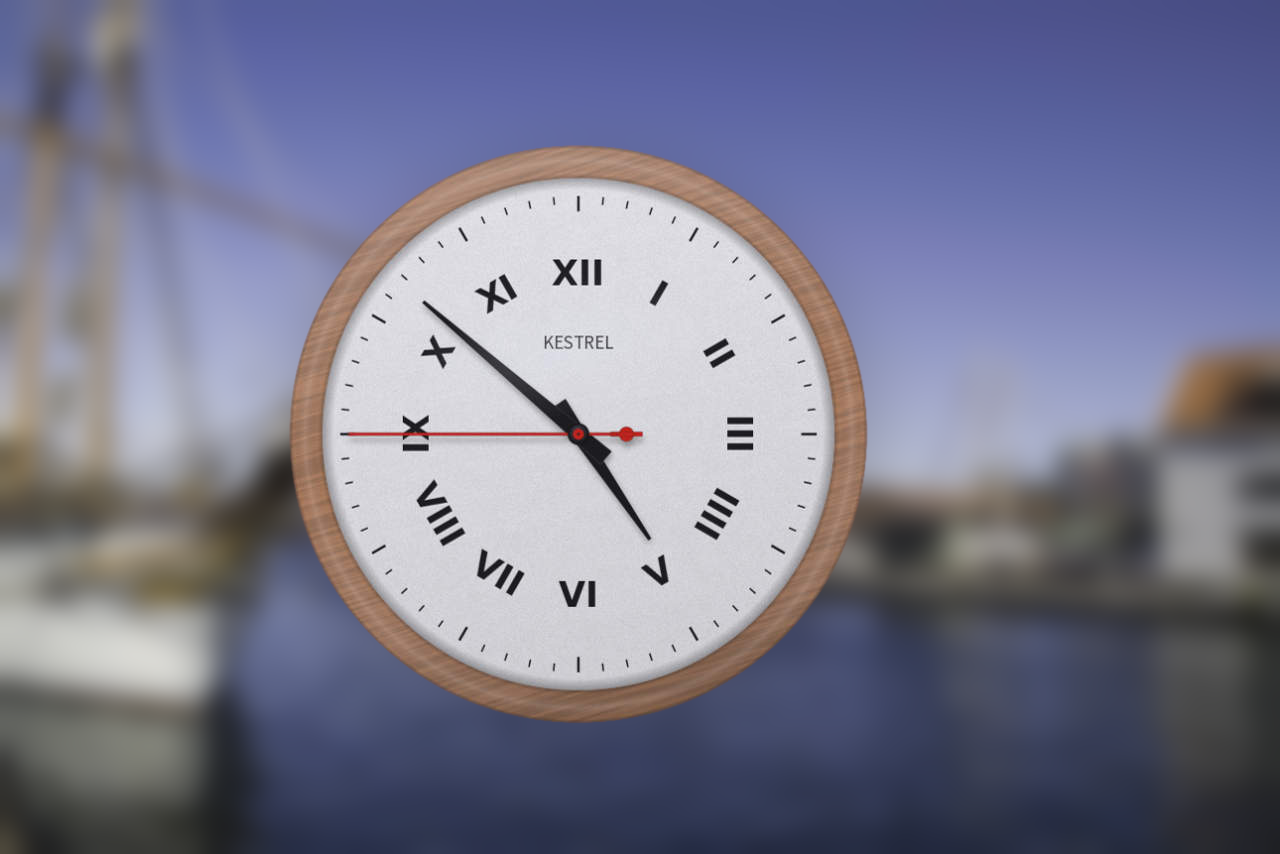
4:51:45
